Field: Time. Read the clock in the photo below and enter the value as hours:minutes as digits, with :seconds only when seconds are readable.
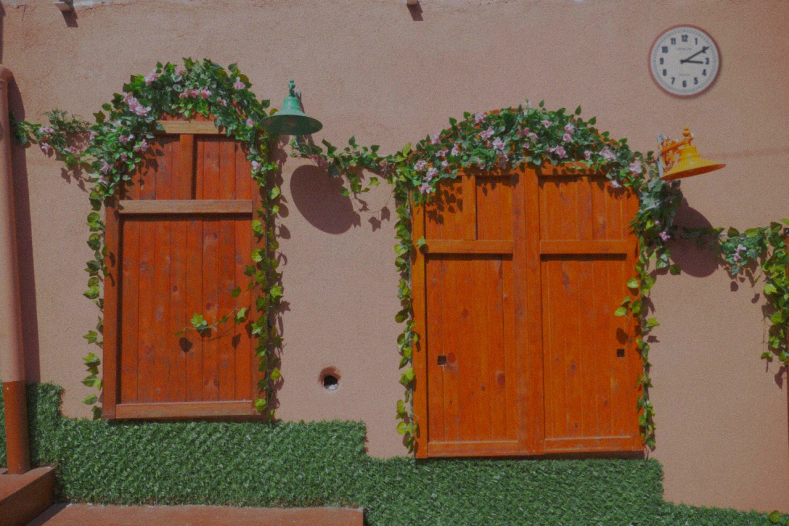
3:10
